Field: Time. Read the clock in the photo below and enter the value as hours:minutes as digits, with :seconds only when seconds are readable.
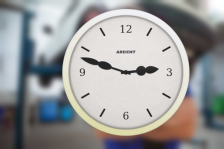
2:48
